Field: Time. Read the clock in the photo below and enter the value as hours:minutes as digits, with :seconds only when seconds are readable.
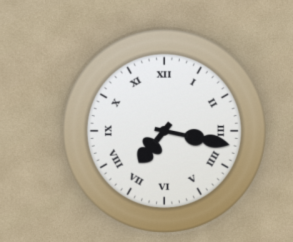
7:17
